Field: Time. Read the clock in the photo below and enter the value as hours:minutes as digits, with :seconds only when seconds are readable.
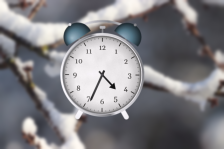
4:34
